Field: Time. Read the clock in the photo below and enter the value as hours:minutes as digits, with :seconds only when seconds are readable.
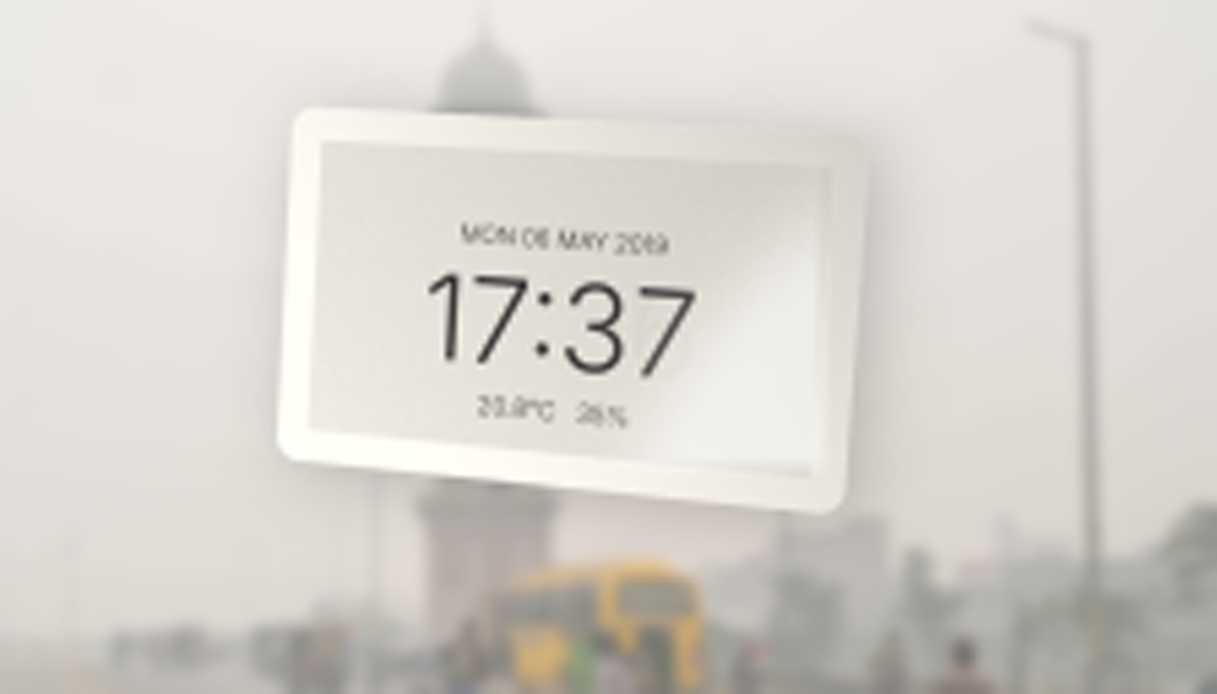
17:37
